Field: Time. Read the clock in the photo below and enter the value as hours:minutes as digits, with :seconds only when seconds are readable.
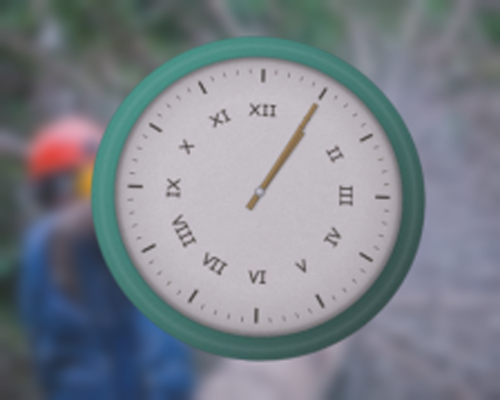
1:05
